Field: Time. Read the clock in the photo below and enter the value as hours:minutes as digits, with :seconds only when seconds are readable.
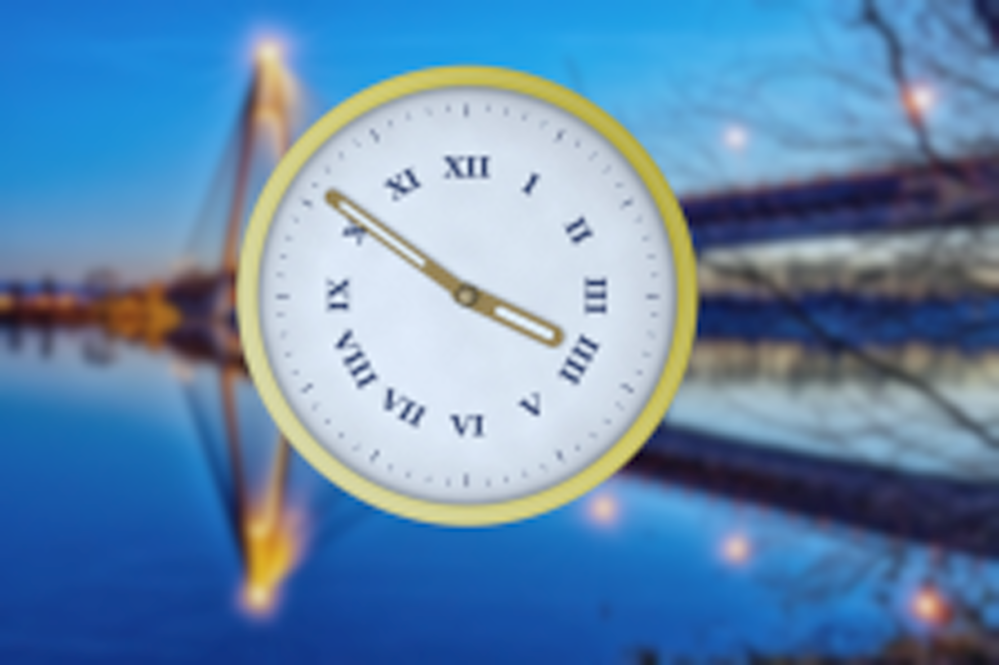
3:51
